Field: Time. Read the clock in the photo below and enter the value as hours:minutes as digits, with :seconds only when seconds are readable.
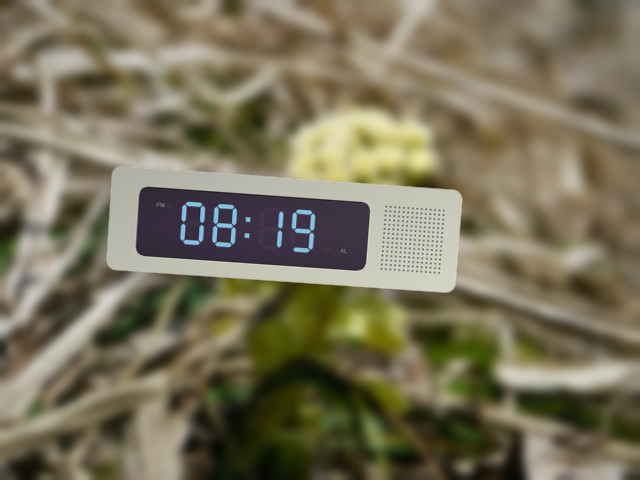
8:19
